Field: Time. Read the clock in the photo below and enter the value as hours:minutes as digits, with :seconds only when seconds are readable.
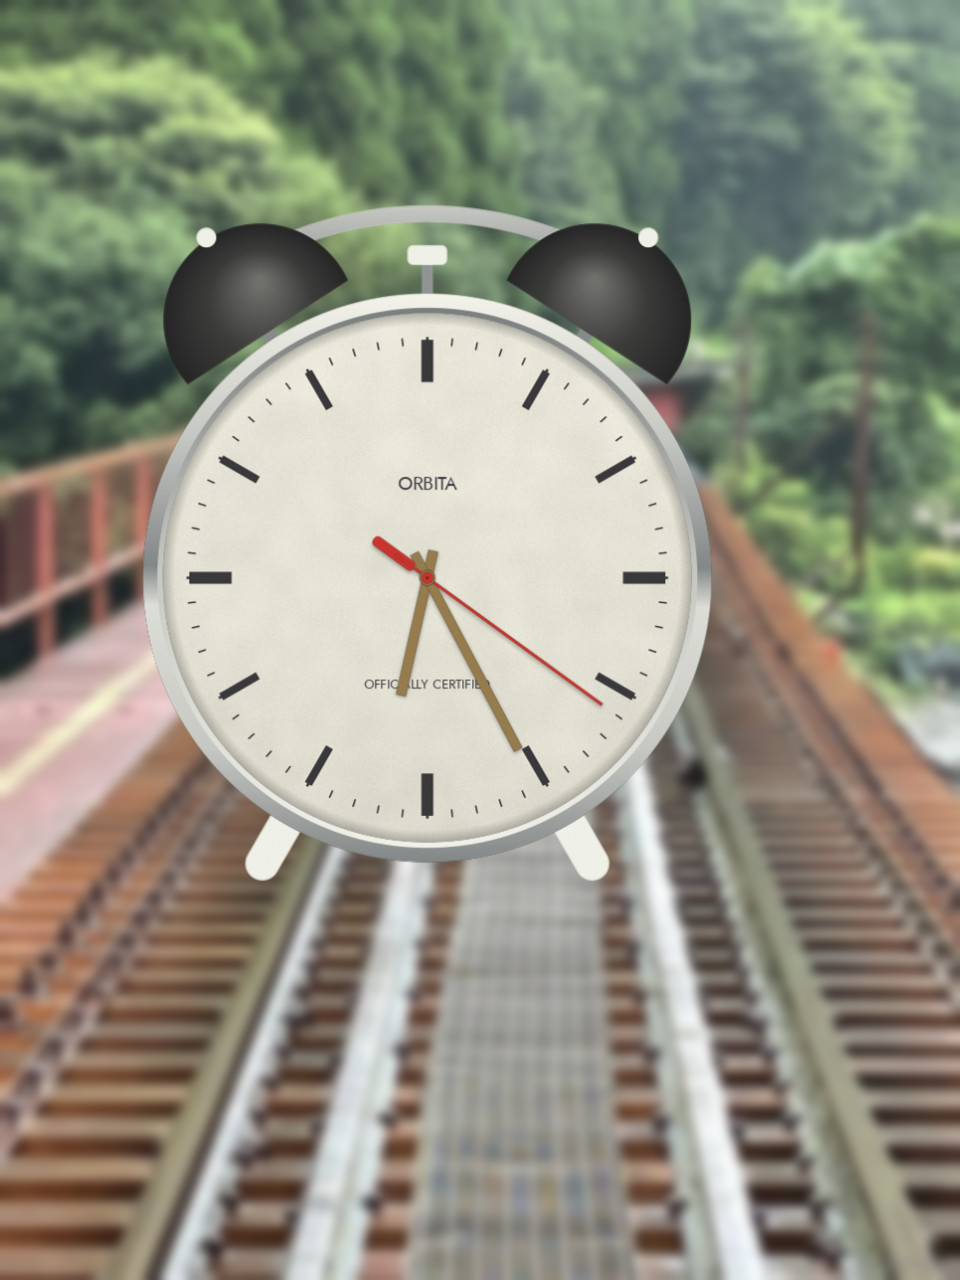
6:25:21
